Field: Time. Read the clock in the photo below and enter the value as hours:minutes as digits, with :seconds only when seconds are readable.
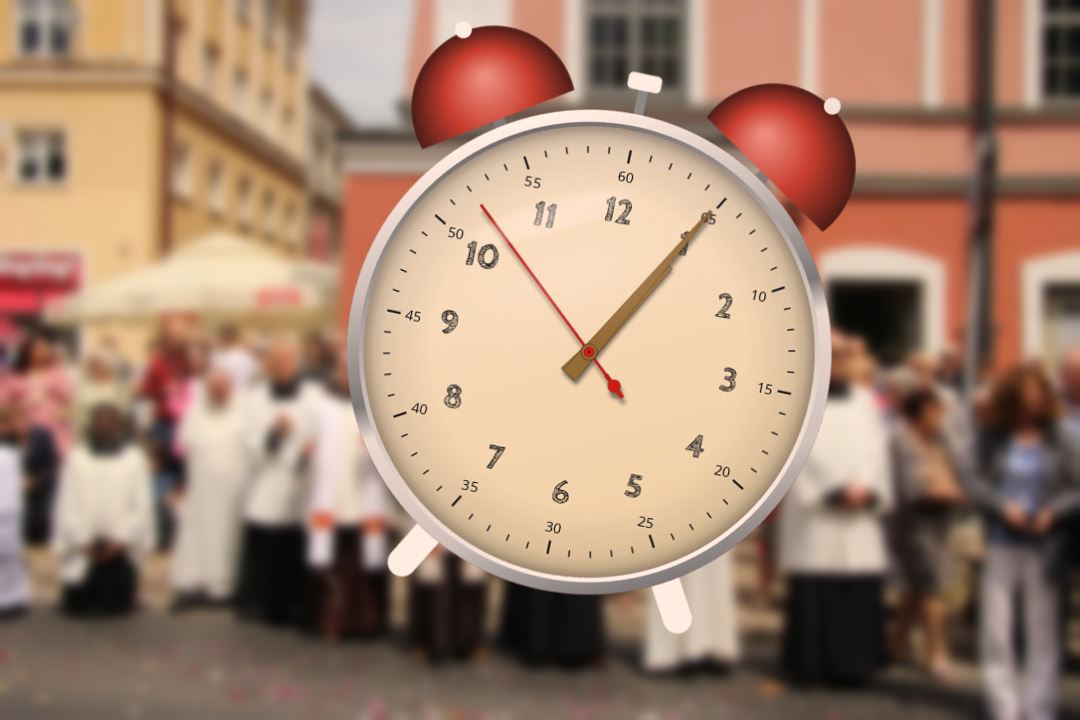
1:04:52
